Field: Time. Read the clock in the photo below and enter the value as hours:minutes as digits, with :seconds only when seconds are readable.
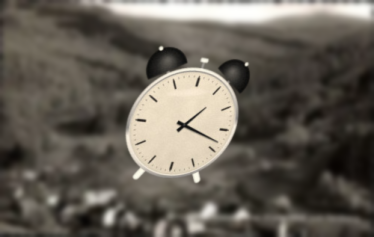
1:18
